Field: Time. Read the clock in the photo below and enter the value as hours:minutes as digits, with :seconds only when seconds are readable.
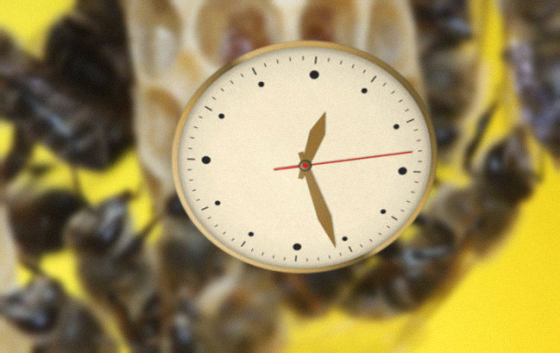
12:26:13
